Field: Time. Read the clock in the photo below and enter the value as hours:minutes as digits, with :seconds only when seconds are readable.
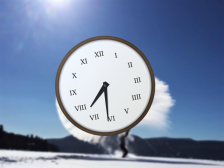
7:31
